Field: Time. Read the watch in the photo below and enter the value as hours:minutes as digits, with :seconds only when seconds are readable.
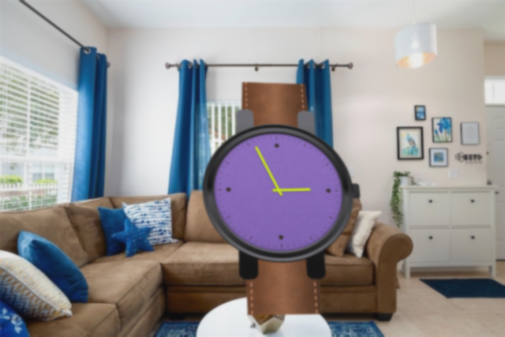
2:56
